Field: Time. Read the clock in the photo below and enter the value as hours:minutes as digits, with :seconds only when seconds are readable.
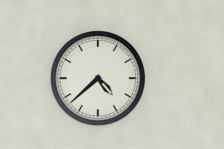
4:38
